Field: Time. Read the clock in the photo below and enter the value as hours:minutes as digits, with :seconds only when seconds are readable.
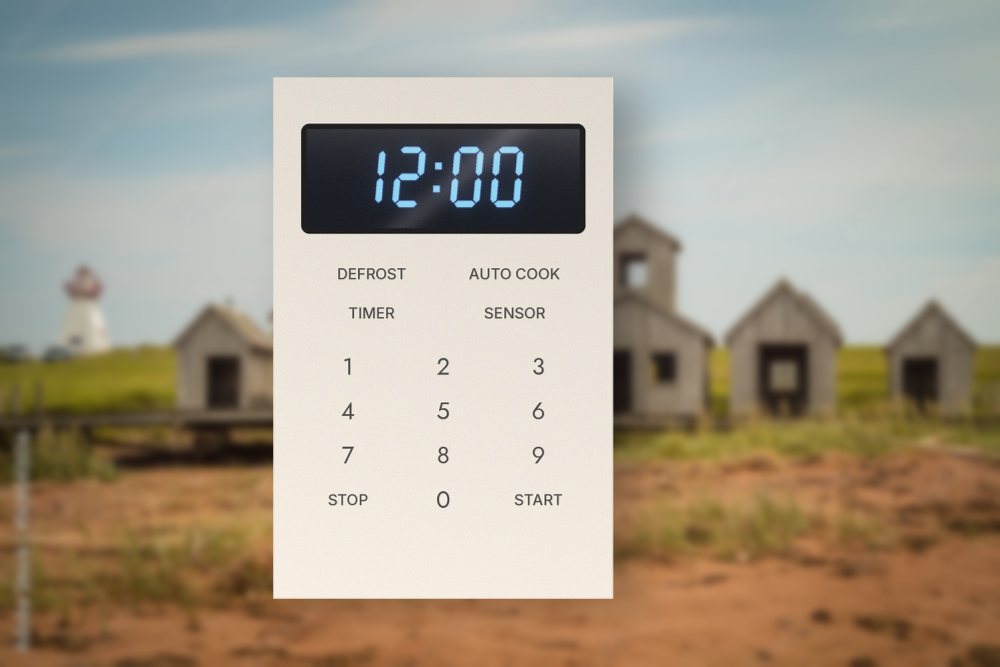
12:00
